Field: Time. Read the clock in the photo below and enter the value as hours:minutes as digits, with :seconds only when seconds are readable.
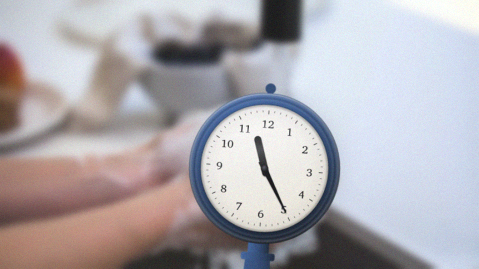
11:25
